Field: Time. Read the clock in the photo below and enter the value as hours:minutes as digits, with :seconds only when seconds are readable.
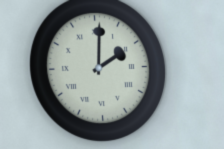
2:01
